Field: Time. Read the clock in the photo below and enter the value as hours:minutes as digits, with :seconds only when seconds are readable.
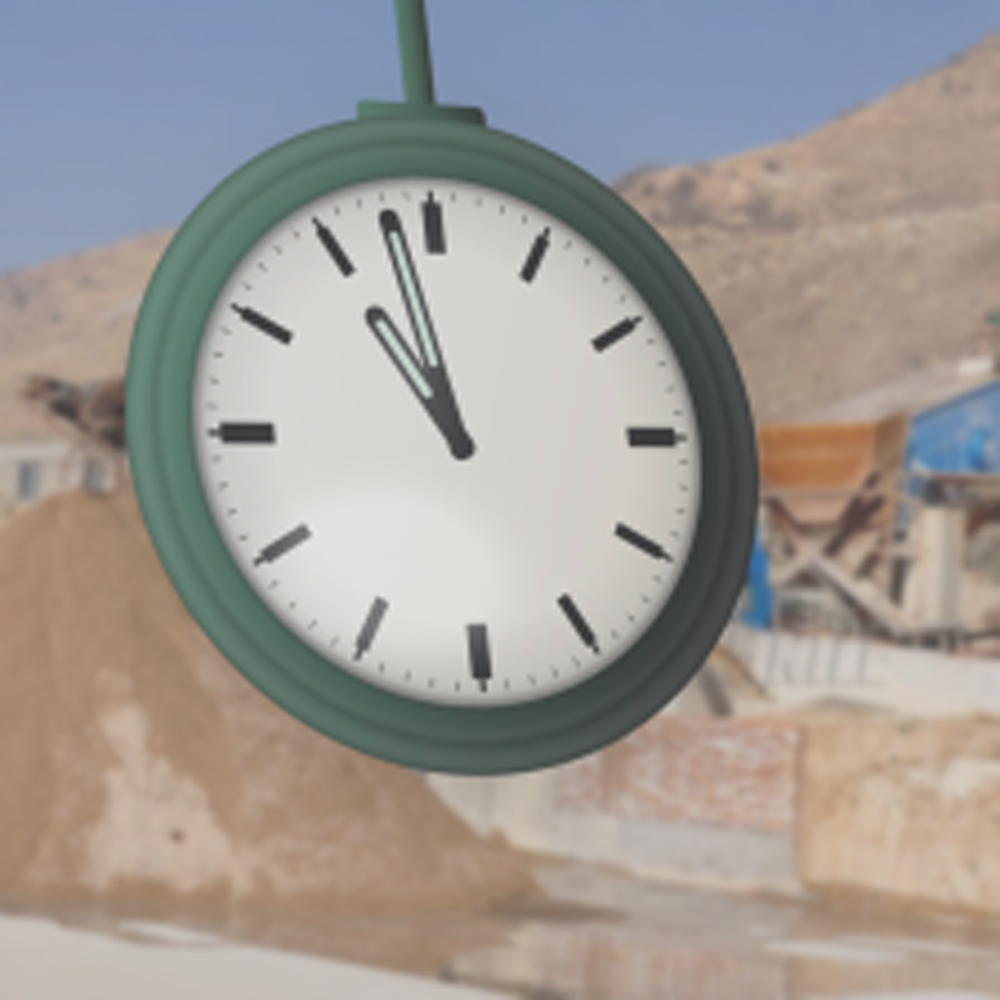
10:58
